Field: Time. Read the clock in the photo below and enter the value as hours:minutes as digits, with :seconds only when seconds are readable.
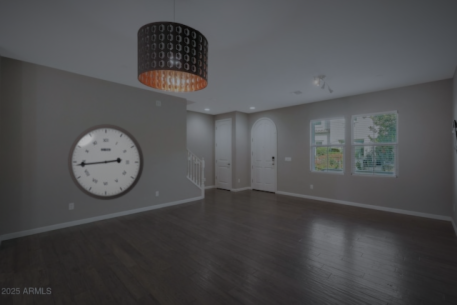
2:44
